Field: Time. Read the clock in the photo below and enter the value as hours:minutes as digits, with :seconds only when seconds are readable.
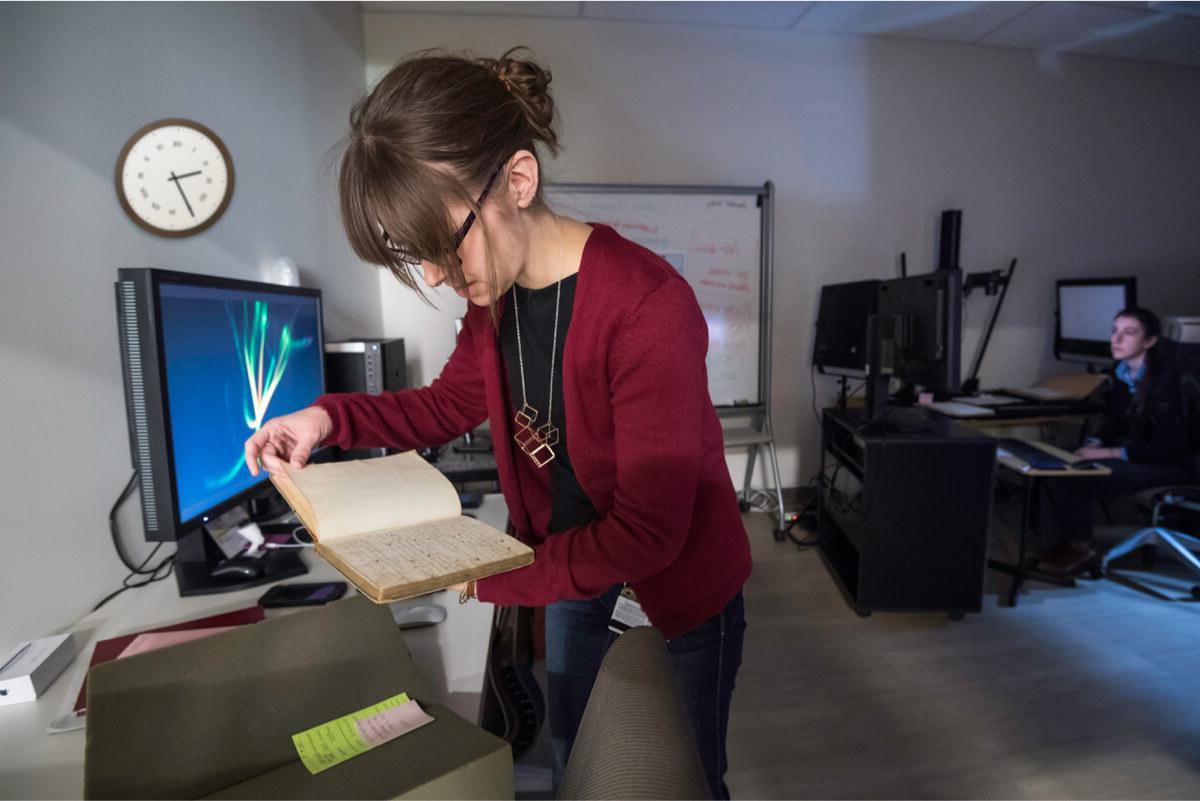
2:25
